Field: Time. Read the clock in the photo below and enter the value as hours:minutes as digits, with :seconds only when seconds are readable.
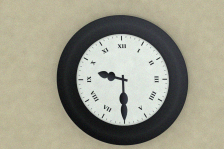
9:30
